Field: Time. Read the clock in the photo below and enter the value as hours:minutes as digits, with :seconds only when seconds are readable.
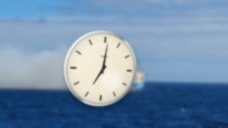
7:01
